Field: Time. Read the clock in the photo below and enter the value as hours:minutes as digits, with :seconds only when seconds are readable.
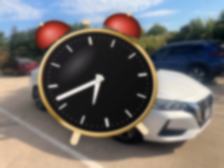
6:42
